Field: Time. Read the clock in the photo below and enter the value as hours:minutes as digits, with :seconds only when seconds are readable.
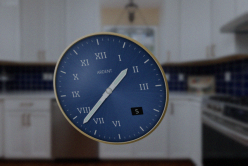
1:38
